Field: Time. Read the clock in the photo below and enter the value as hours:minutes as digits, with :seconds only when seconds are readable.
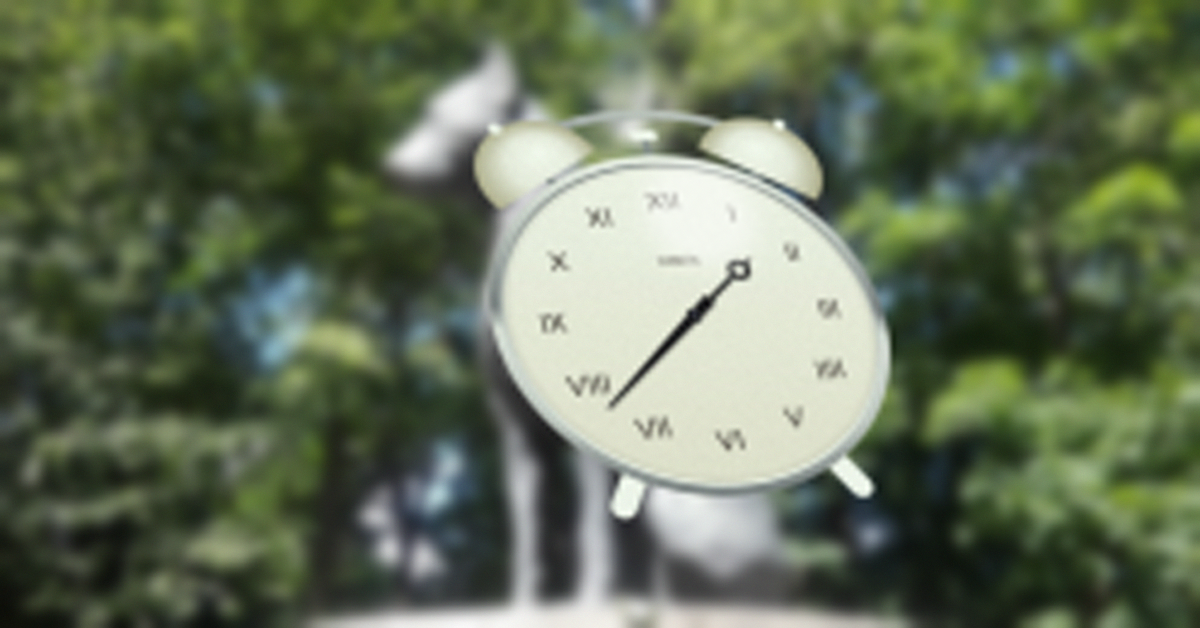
1:38
